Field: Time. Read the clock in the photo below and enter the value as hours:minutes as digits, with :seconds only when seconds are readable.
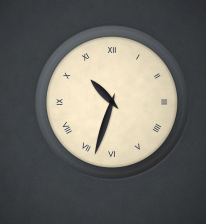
10:33
